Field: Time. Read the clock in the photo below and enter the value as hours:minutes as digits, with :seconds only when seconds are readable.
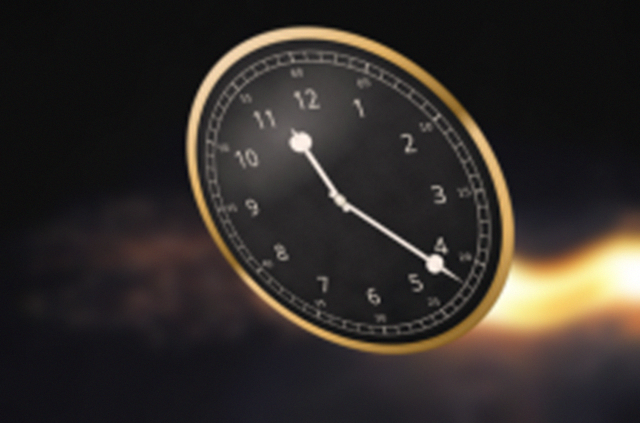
11:22
